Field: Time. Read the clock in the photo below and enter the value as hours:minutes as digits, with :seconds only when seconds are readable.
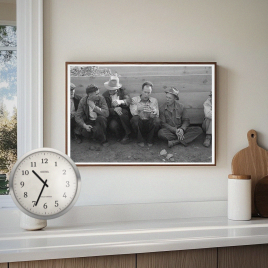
10:34
